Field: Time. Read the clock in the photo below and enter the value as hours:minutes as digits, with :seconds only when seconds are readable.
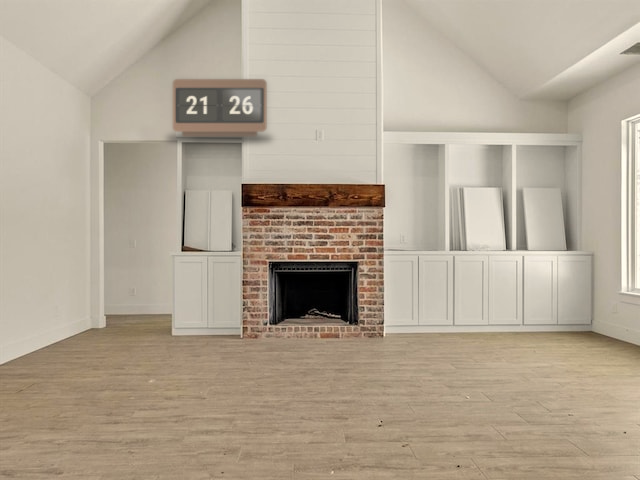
21:26
